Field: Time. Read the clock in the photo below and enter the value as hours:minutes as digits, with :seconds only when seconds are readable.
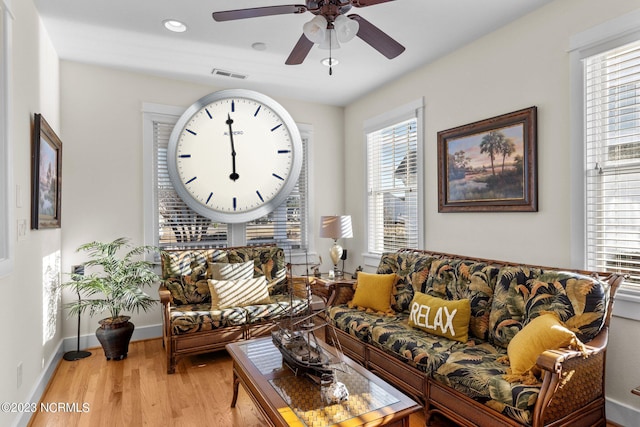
5:59
